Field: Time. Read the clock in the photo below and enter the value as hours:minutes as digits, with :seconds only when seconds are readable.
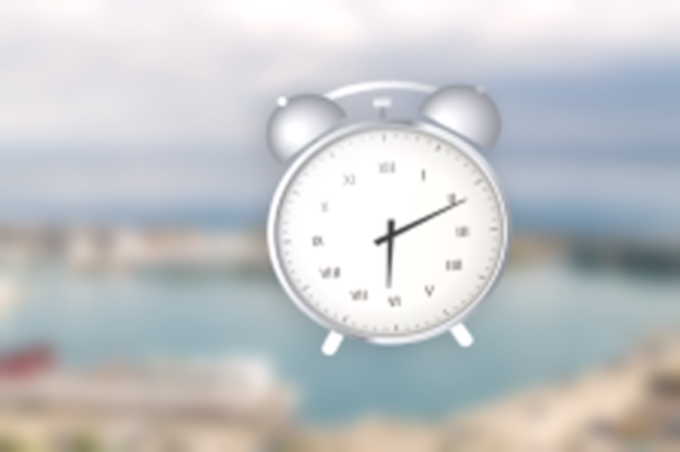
6:11
